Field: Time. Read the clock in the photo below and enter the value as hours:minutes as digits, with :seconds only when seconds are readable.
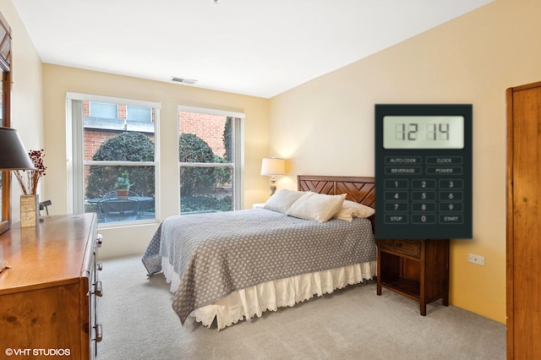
12:14
